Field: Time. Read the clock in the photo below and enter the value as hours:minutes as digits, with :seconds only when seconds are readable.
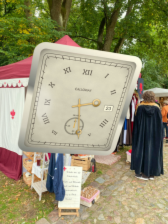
2:28
